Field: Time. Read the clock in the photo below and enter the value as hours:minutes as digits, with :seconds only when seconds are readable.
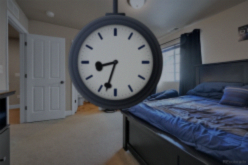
8:33
